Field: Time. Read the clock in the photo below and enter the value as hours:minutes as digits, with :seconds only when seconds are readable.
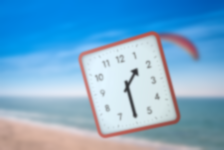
1:30
